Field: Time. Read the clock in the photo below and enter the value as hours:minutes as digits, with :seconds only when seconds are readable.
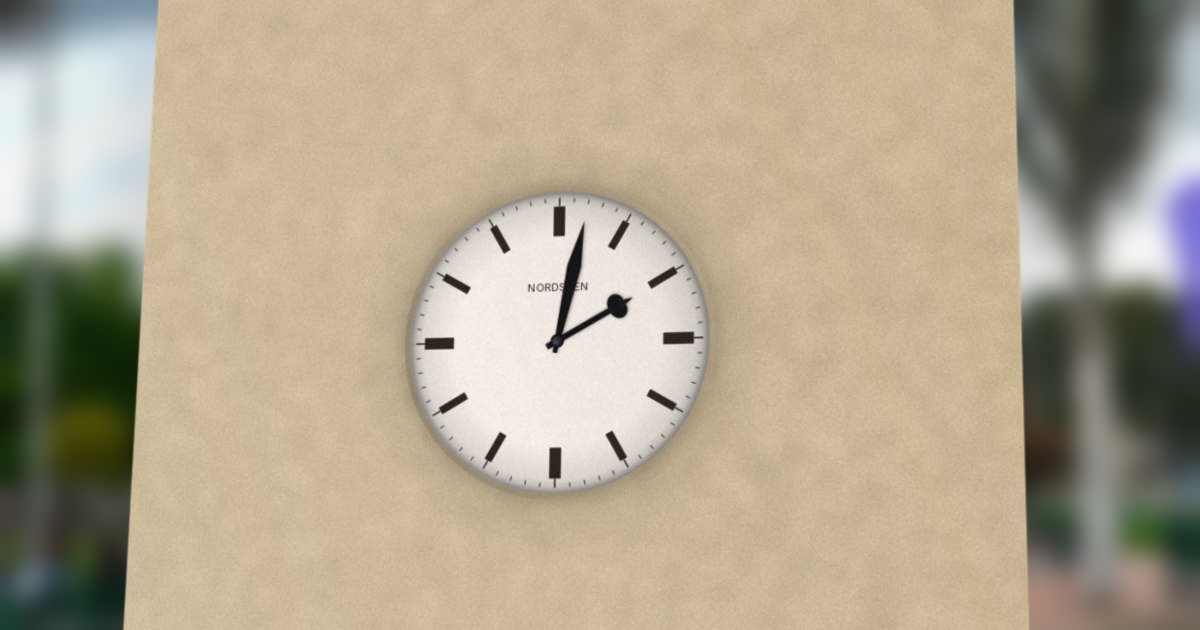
2:02
